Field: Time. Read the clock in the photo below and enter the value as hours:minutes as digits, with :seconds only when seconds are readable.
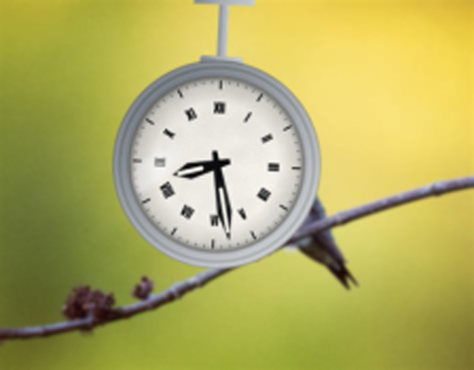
8:28
